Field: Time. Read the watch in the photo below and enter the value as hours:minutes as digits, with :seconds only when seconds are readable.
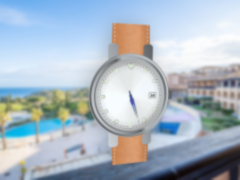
5:27
